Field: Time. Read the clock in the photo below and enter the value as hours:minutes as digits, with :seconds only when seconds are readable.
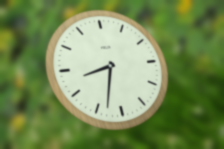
8:33
